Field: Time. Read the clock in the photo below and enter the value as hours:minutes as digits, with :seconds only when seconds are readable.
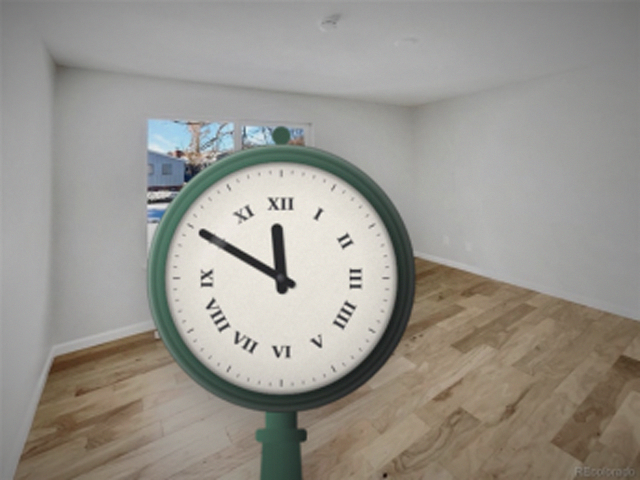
11:50
